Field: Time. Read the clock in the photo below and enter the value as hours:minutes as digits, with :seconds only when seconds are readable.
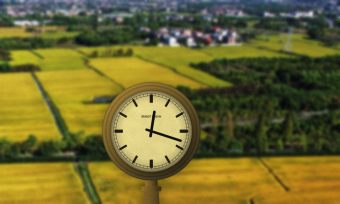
12:18
